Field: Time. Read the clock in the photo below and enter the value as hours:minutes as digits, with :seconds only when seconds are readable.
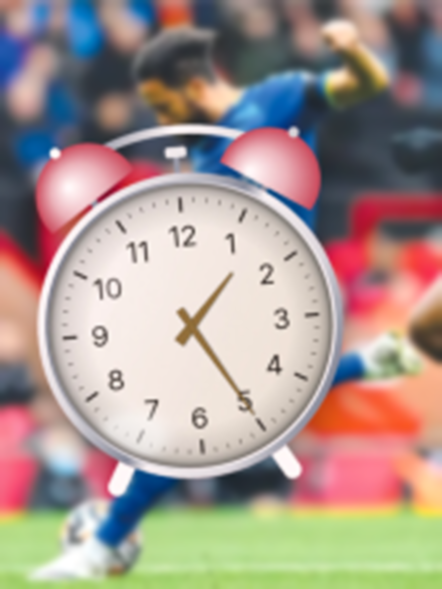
1:25
